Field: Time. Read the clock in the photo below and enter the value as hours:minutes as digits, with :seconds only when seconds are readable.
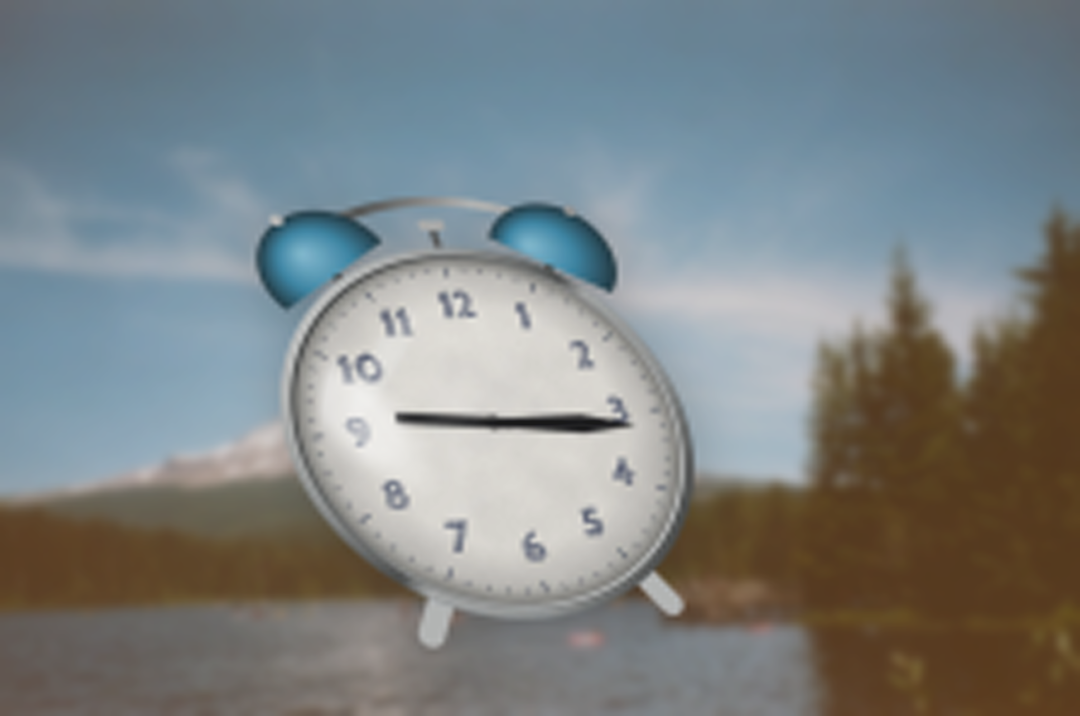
9:16
